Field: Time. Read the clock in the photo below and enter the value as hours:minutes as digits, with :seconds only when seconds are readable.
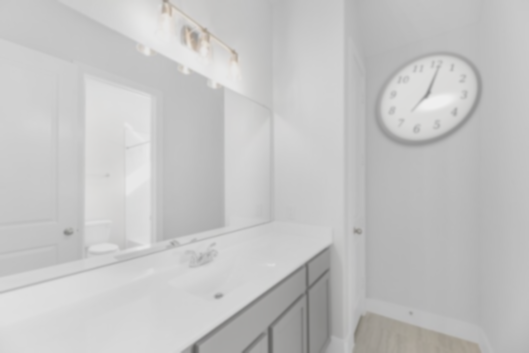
7:01
